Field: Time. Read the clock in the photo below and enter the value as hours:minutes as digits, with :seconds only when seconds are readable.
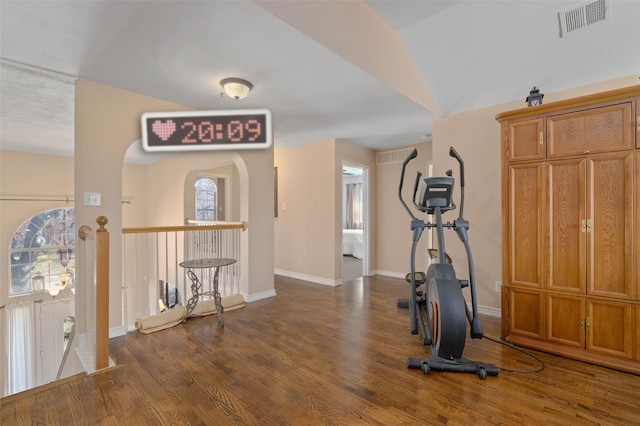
20:09
